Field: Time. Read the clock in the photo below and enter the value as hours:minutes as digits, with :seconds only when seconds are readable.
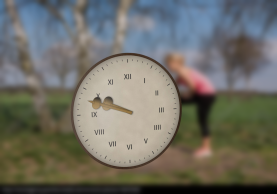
9:48
